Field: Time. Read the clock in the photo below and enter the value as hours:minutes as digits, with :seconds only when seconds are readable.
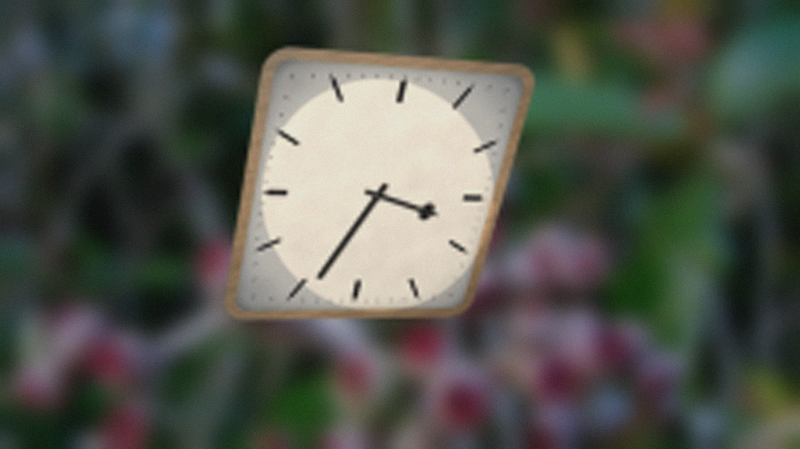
3:34
